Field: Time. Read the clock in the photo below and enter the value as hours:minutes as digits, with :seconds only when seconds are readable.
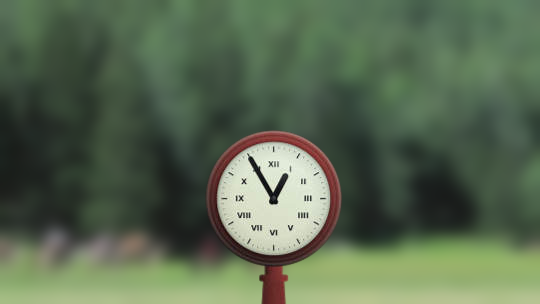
12:55
